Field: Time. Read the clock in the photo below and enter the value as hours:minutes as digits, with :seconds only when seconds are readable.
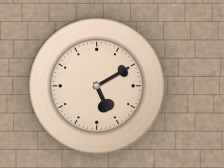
5:10
